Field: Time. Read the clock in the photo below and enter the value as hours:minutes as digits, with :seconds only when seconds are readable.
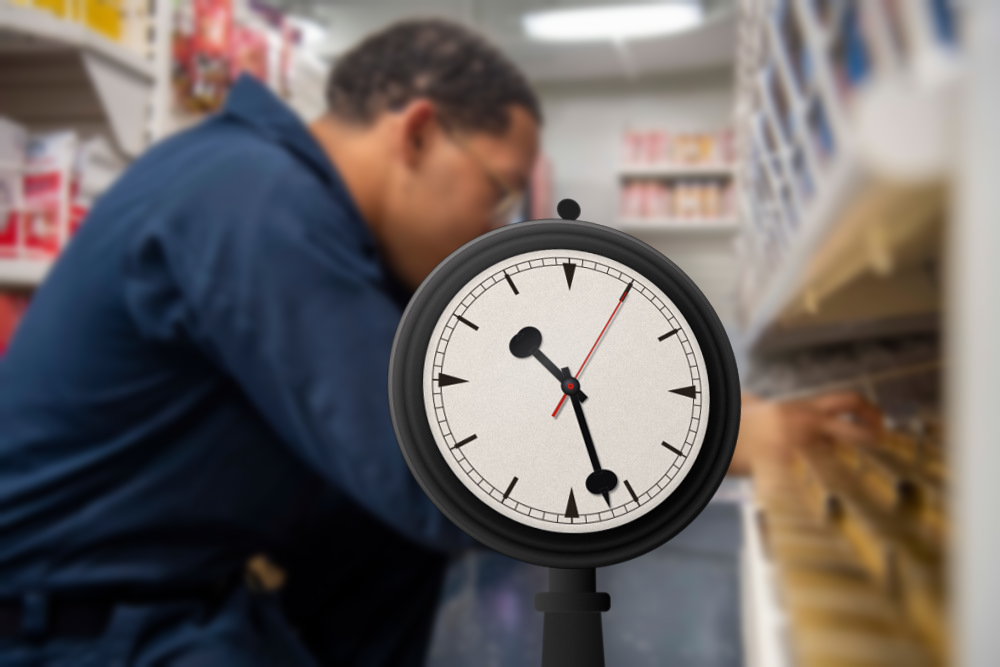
10:27:05
